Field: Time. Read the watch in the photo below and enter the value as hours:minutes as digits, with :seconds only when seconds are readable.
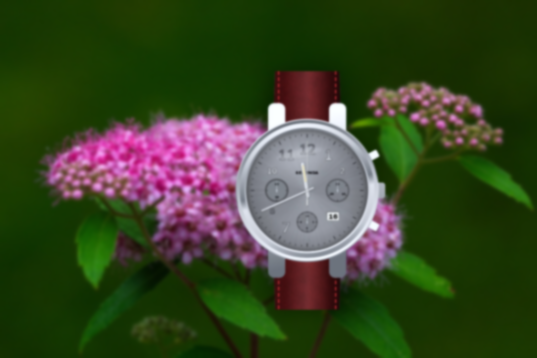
11:41
